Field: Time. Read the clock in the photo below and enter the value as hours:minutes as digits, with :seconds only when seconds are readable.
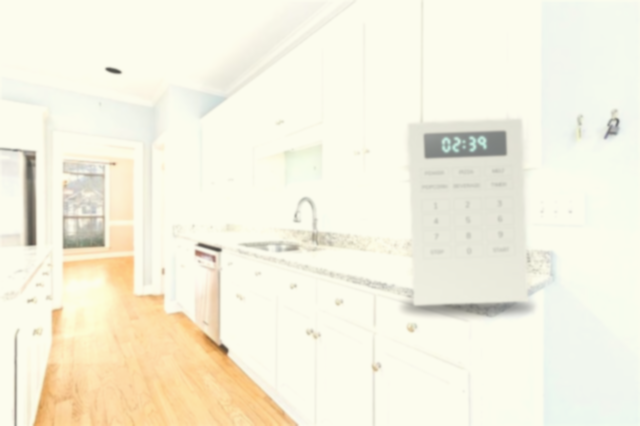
2:39
